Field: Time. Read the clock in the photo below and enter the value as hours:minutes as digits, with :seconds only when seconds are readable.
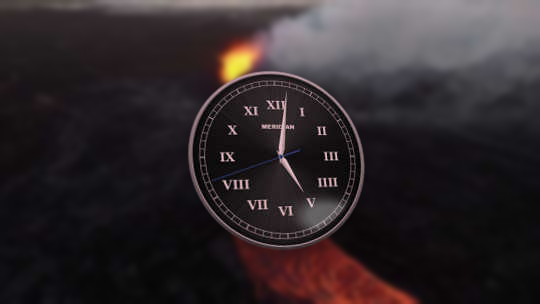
5:01:42
